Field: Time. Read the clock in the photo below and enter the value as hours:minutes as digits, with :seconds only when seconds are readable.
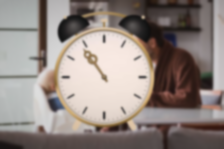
10:54
